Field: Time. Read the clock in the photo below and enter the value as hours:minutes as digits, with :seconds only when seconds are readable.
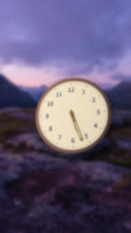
5:27
